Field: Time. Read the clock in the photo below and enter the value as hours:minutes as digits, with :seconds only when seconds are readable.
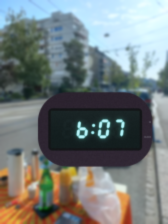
6:07
